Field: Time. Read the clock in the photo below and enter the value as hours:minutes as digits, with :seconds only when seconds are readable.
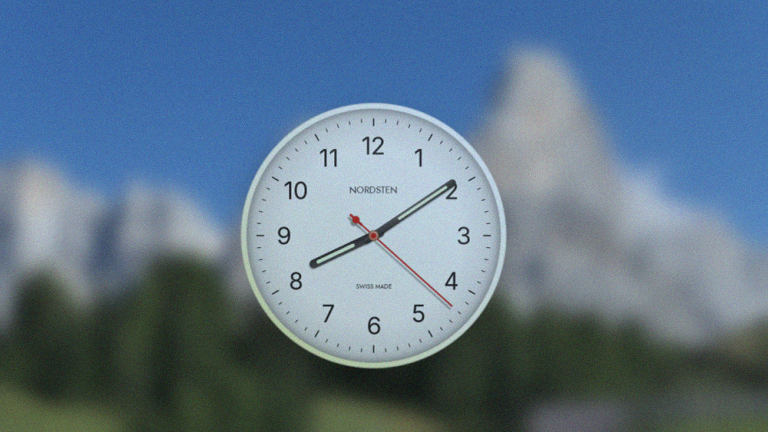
8:09:22
